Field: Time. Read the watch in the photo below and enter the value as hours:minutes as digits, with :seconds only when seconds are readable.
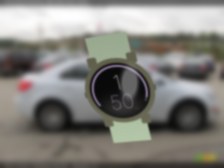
1:50
